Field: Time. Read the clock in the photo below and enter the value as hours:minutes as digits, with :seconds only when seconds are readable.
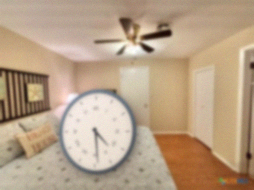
4:29
